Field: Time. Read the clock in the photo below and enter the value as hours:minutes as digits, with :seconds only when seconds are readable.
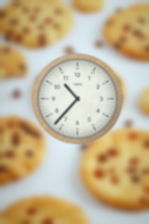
10:37
